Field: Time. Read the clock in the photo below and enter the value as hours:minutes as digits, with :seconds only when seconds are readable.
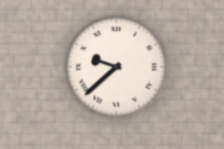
9:38
